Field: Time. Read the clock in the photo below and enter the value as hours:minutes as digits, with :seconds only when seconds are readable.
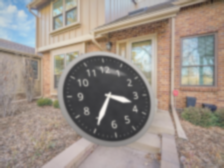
3:35
